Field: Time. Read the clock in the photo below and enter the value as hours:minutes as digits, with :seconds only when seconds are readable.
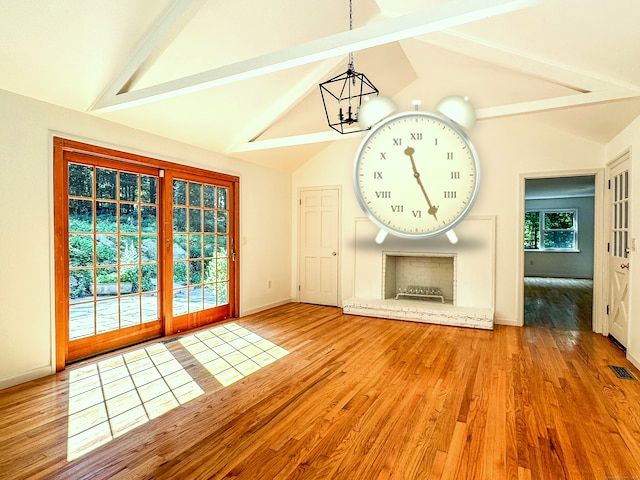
11:26
